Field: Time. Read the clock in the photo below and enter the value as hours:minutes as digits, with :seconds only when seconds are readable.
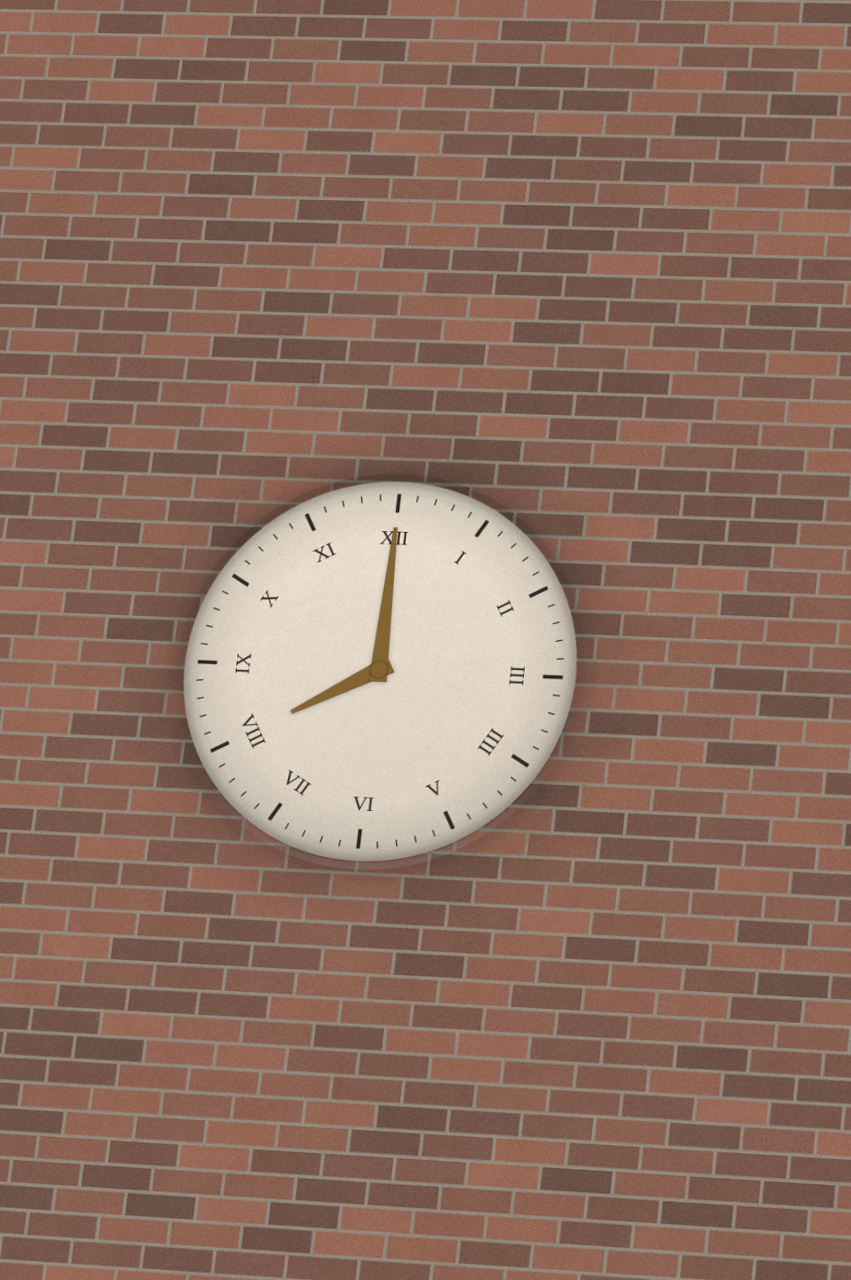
8:00
